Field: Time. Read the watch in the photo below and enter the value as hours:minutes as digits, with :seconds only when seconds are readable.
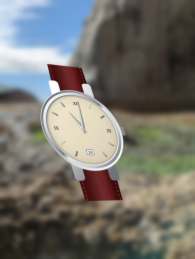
11:01
